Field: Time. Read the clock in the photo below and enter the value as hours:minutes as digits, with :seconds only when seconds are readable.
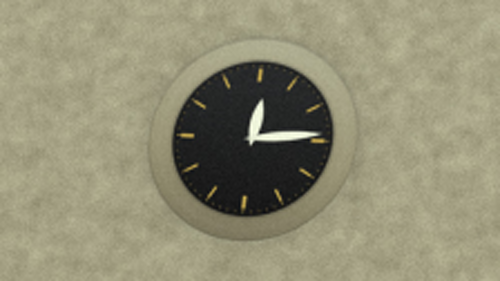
12:14
